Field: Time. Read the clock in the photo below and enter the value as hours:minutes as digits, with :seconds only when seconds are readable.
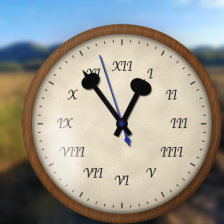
12:53:57
